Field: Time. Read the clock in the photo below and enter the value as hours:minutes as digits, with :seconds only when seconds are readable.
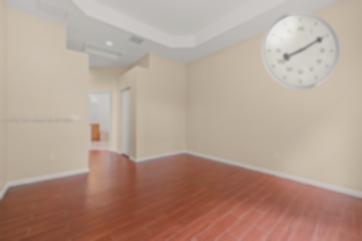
8:10
